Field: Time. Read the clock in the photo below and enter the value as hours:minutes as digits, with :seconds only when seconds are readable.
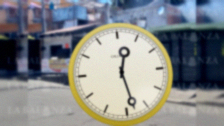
12:28
